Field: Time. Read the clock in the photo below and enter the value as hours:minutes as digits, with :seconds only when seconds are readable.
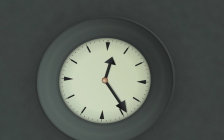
12:24
